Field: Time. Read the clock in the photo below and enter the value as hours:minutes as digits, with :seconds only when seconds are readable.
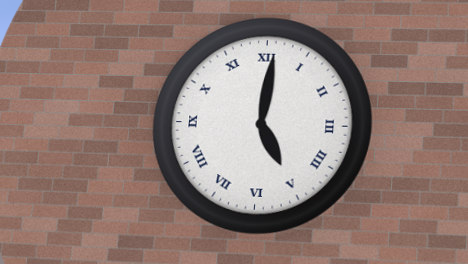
5:01
